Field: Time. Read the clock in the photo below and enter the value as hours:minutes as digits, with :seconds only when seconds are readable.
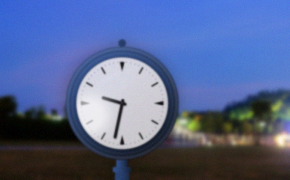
9:32
